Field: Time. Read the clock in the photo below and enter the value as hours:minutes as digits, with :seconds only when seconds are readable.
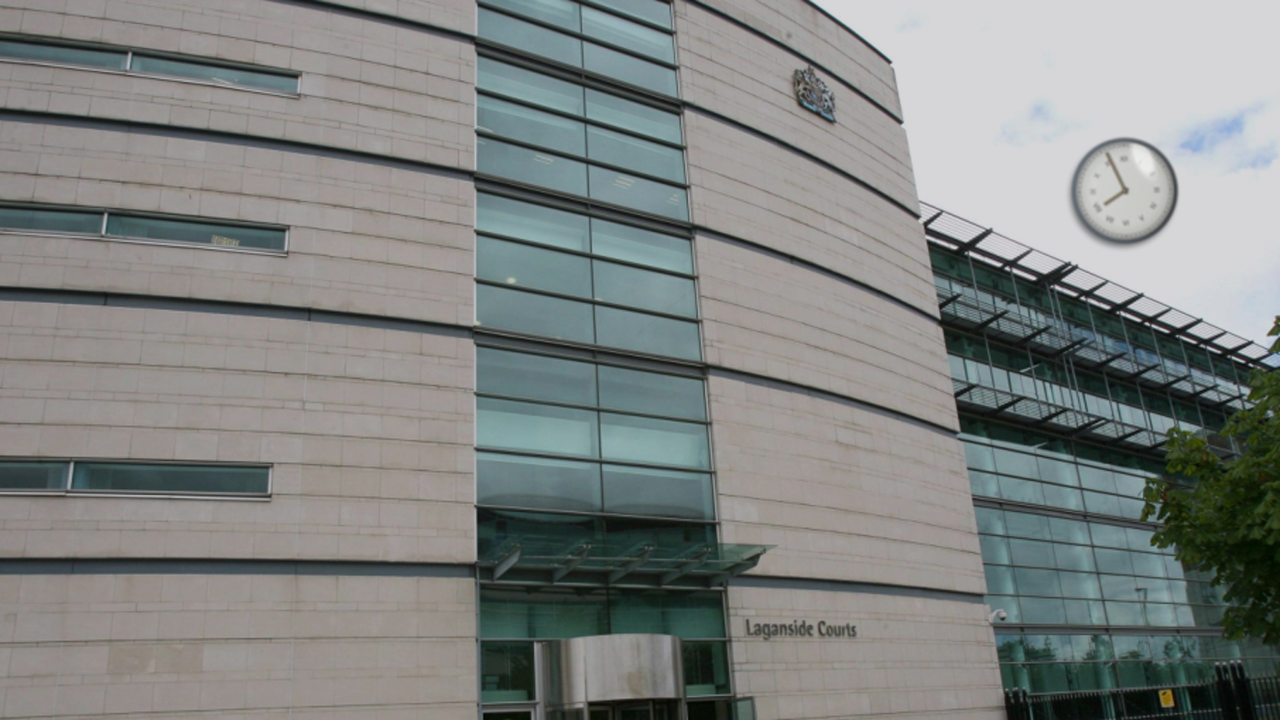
7:56
